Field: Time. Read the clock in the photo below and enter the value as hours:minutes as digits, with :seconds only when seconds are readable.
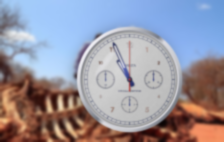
10:56
